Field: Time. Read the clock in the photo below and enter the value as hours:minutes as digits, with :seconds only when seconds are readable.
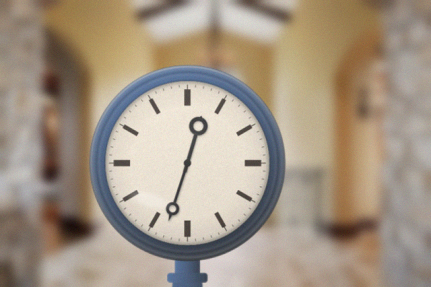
12:33
